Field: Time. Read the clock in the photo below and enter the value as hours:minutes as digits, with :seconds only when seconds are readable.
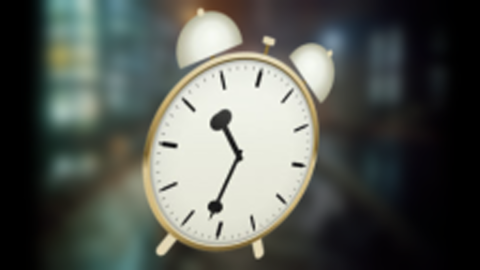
10:32
